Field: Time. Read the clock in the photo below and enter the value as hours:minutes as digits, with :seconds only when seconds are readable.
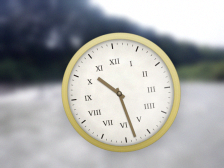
10:28
